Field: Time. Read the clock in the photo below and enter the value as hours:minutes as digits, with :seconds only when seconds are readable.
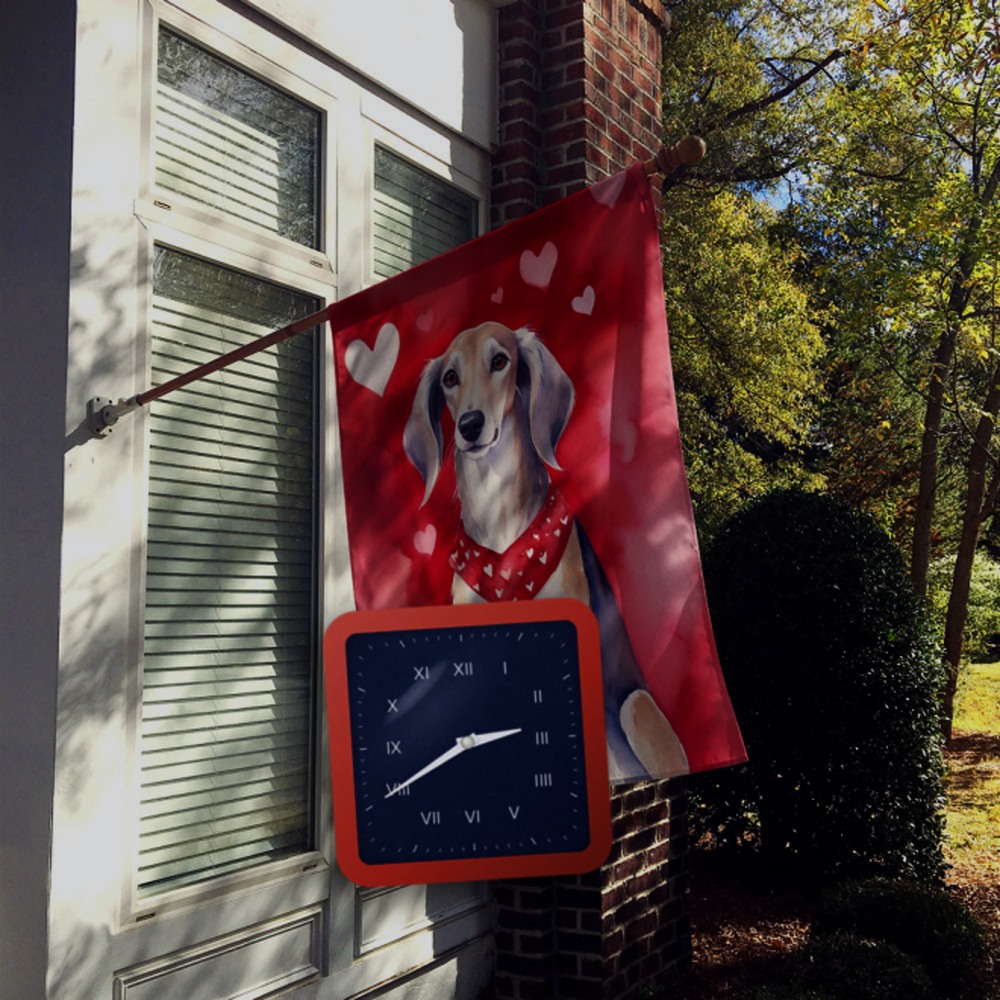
2:40
